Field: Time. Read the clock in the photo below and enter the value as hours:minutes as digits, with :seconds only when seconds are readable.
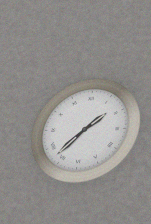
1:37
